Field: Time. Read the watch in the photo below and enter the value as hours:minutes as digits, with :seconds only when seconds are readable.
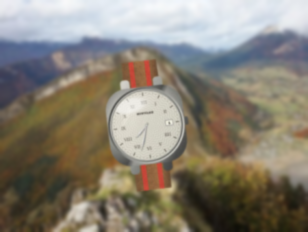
7:33
